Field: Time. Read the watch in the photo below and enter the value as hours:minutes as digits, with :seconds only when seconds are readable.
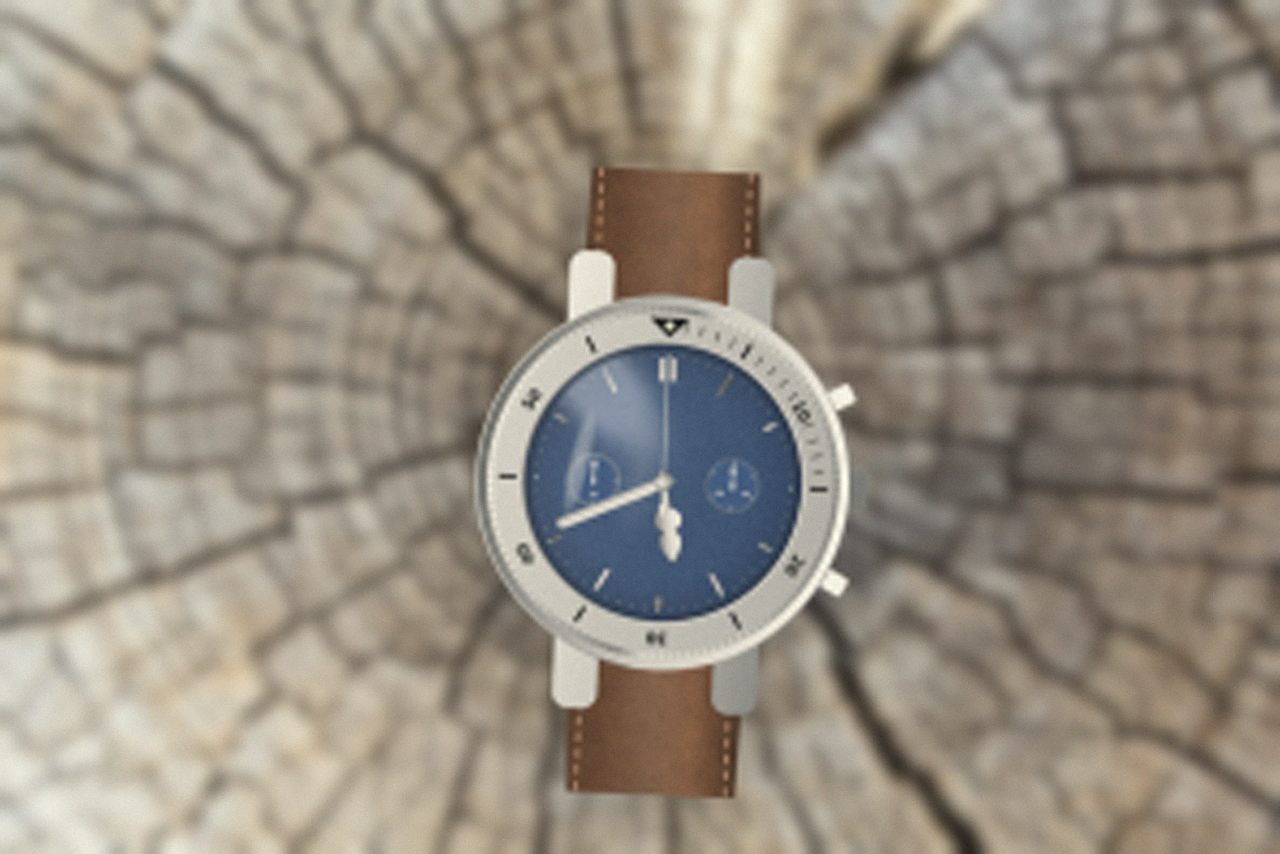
5:41
